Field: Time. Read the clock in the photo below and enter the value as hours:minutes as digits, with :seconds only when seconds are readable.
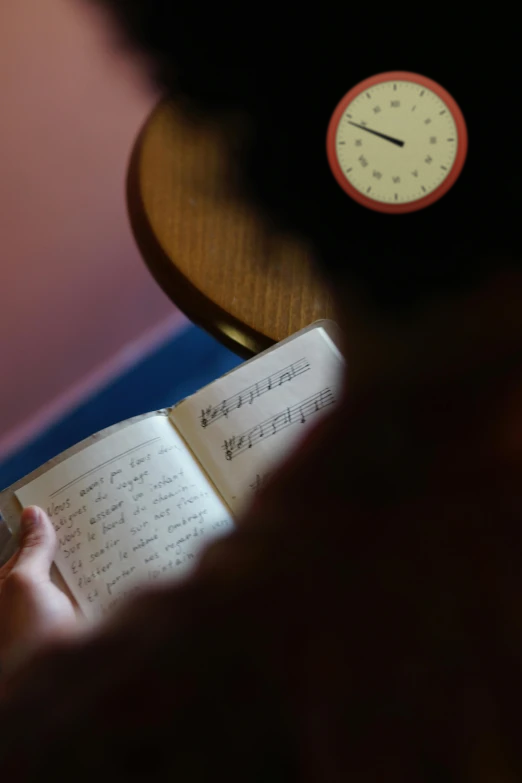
9:49
